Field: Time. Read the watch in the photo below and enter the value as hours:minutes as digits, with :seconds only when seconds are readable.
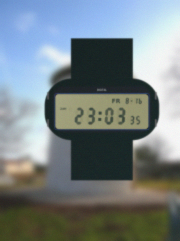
23:03:35
